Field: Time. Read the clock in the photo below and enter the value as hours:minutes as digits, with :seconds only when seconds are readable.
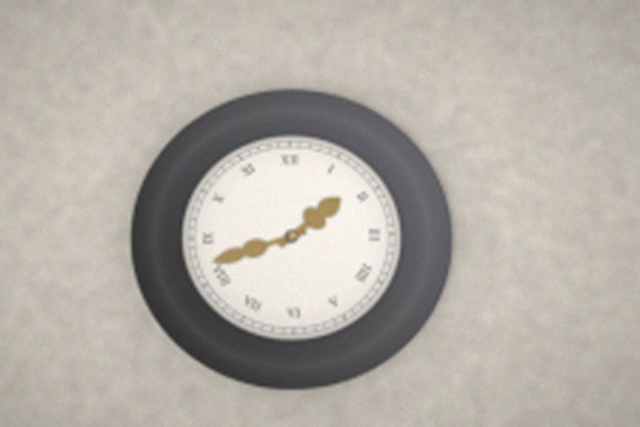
1:42
